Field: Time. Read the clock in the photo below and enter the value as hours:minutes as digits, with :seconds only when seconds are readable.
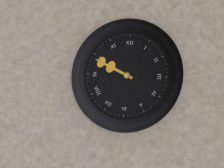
9:49
